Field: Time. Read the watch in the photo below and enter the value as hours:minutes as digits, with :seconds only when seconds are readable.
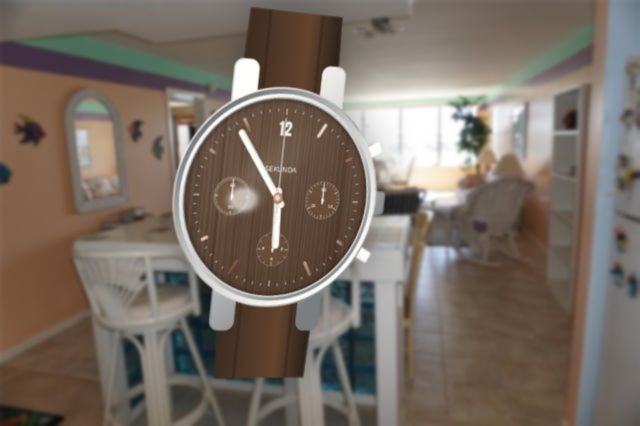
5:54
